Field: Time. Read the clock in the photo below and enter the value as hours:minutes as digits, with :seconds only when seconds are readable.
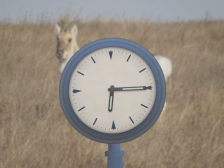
6:15
